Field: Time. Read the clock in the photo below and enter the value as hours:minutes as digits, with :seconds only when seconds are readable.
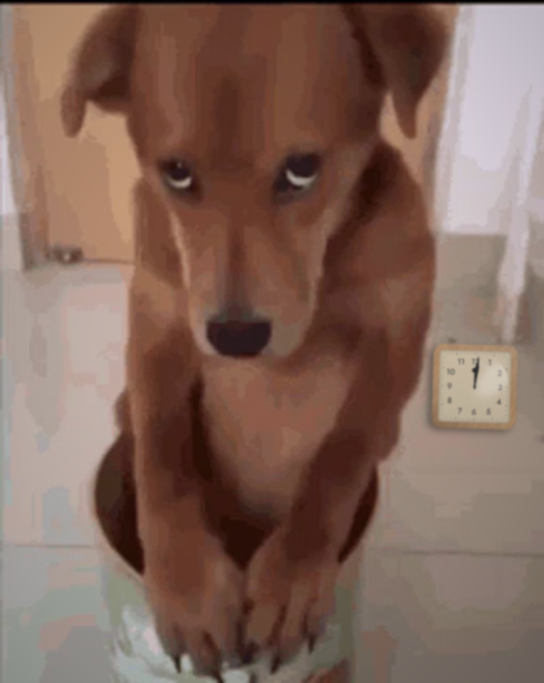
12:01
